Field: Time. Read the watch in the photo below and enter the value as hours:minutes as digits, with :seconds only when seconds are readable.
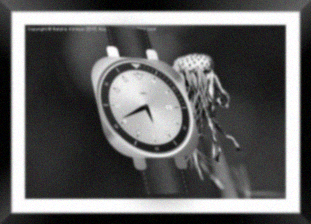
5:41
